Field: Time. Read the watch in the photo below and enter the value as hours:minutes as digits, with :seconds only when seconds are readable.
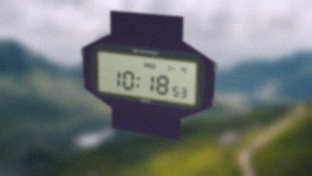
10:18
